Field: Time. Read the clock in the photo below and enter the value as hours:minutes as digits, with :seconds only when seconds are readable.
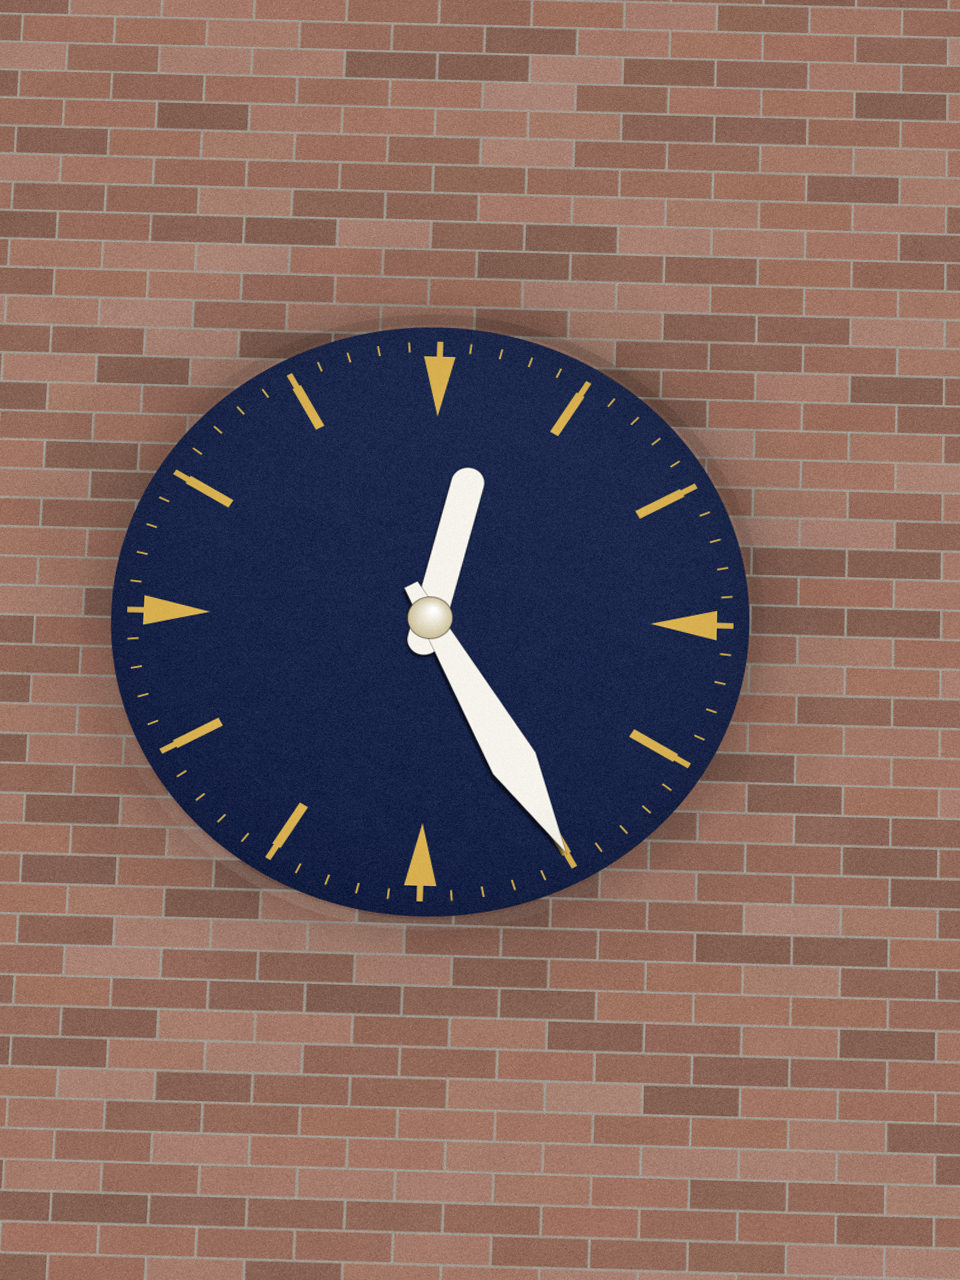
12:25
